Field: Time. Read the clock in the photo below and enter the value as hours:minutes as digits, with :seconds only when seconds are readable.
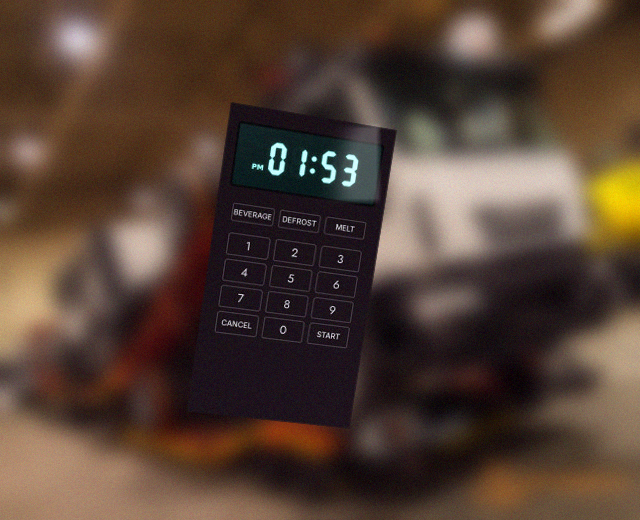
1:53
